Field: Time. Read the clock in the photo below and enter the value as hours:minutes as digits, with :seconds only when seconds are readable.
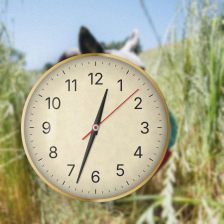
12:33:08
